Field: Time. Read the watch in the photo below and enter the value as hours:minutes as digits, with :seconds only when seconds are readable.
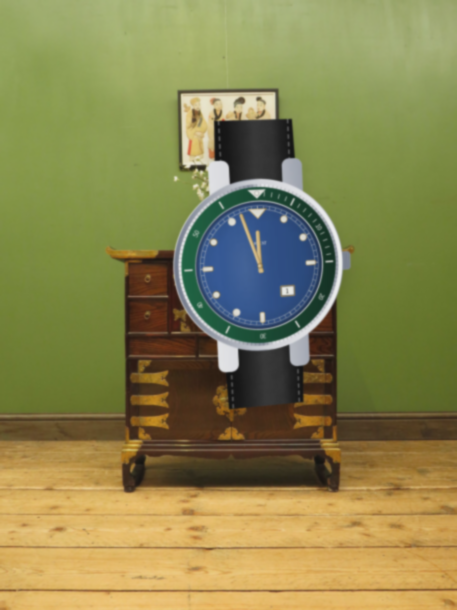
11:57
